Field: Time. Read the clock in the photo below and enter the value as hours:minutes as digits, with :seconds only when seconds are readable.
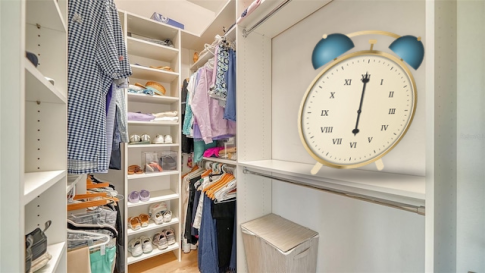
6:00
